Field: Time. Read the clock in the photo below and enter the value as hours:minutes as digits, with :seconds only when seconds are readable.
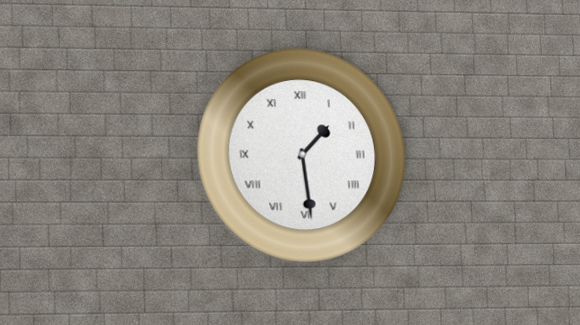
1:29
